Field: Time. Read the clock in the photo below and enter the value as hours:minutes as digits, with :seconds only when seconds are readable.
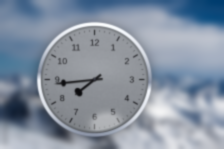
7:44
